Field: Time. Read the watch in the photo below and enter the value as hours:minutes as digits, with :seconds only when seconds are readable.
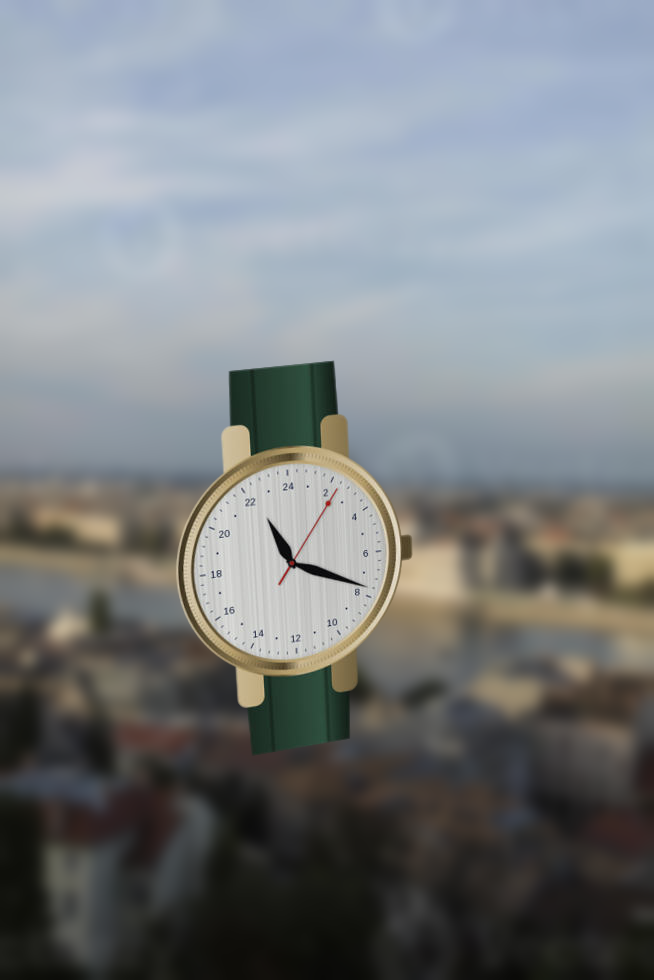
22:19:06
